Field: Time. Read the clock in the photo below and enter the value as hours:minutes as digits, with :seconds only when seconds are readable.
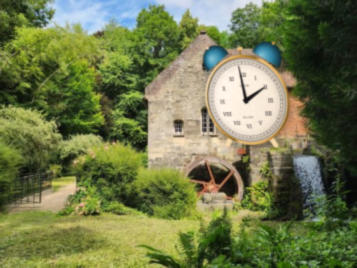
1:59
